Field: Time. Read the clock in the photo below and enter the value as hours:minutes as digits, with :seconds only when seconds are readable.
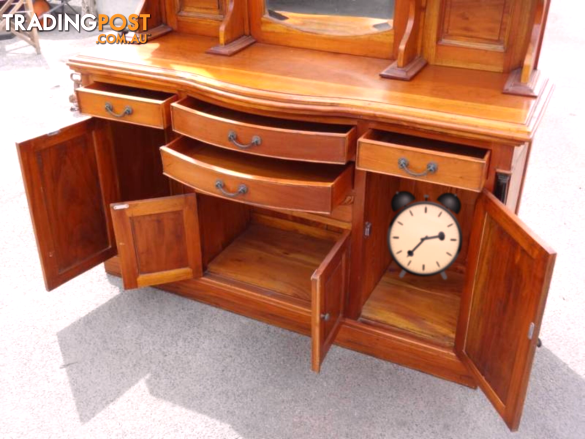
2:37
